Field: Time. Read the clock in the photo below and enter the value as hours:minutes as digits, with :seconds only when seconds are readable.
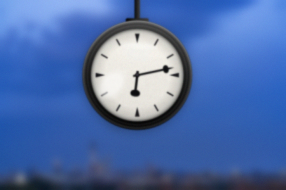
6:13
